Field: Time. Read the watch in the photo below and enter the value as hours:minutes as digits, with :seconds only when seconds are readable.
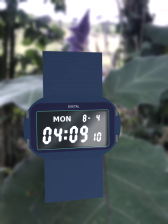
4:09:10
